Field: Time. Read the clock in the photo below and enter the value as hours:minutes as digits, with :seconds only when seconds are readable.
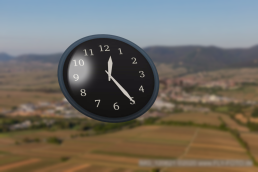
12:25
